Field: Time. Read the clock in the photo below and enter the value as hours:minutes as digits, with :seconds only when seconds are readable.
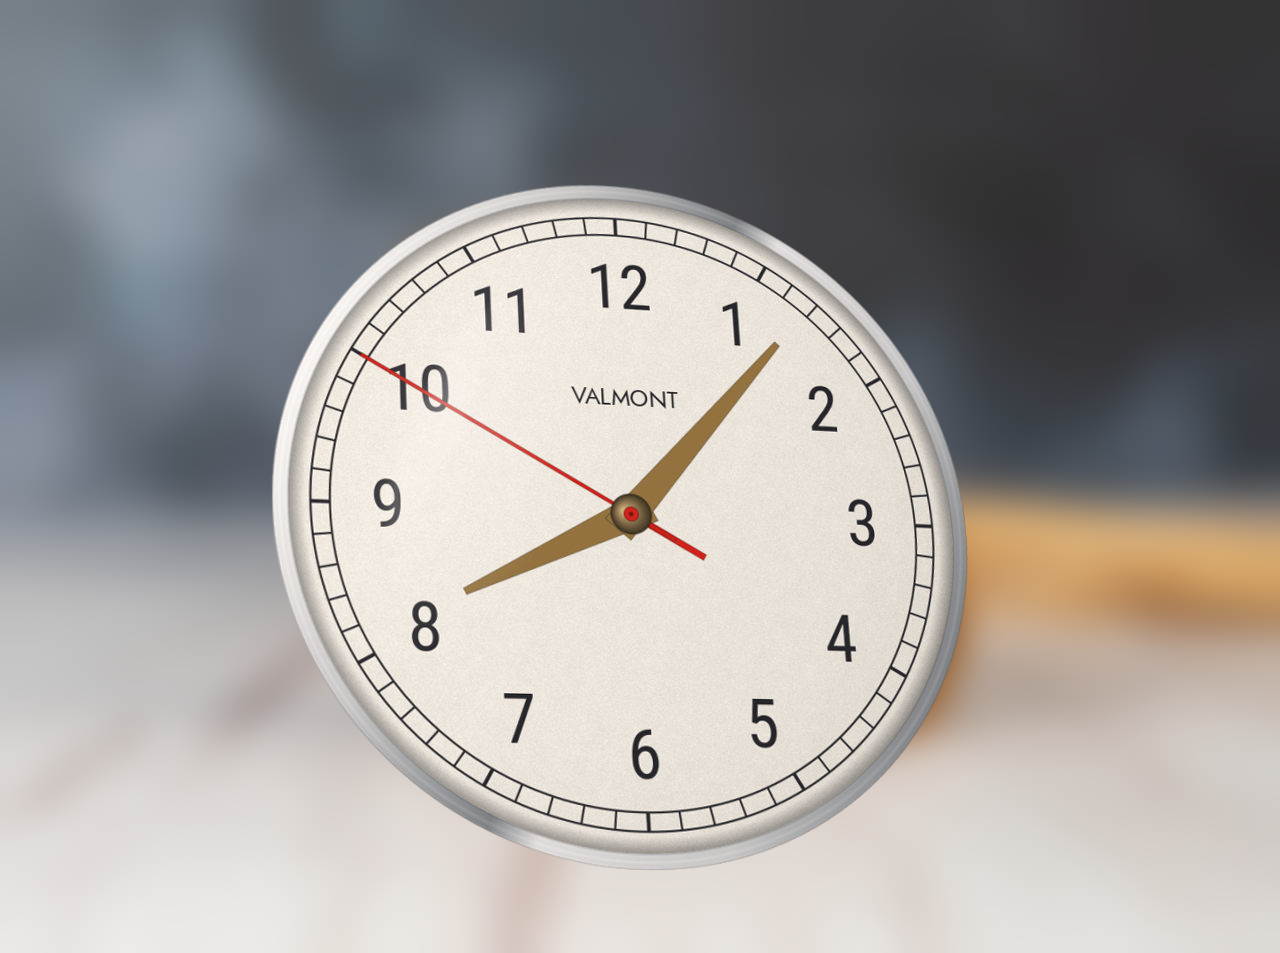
8:06:50
